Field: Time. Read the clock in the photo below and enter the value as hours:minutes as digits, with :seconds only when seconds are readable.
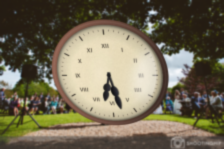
6:28
